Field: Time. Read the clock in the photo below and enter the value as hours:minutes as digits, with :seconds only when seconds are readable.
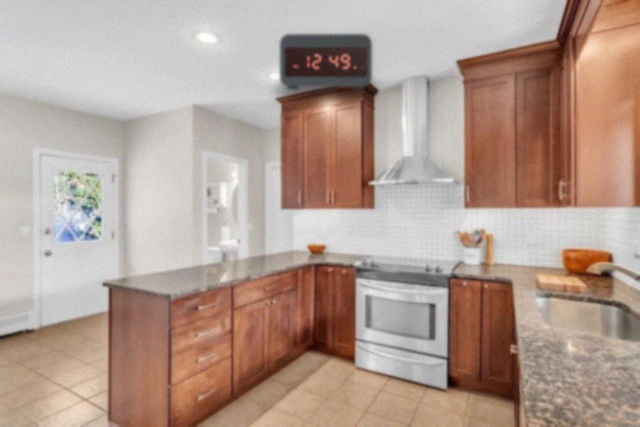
12:49
